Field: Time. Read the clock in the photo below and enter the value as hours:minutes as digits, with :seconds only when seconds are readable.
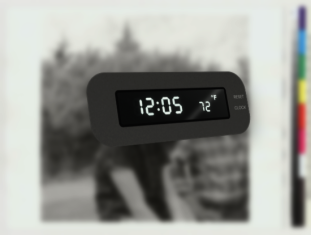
12:05
